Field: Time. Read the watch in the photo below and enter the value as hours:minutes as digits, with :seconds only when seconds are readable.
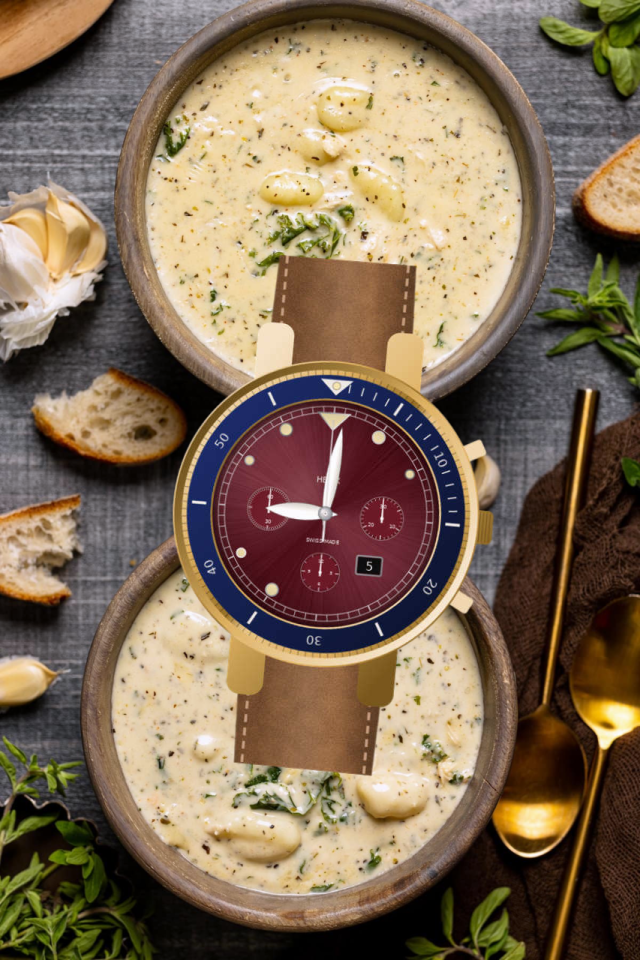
9:01
